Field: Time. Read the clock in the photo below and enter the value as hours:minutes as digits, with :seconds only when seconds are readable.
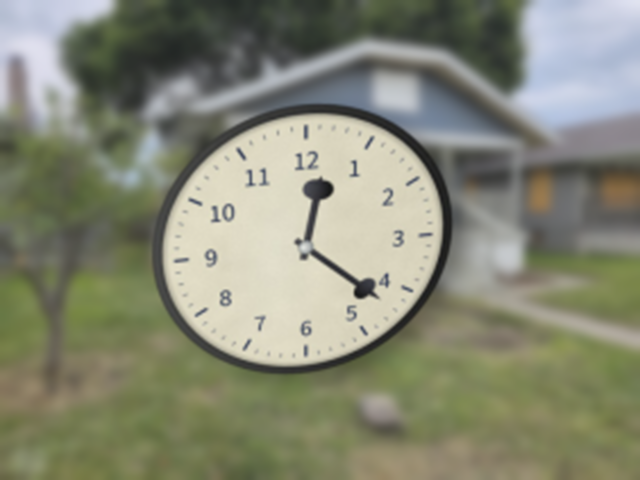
12:22
